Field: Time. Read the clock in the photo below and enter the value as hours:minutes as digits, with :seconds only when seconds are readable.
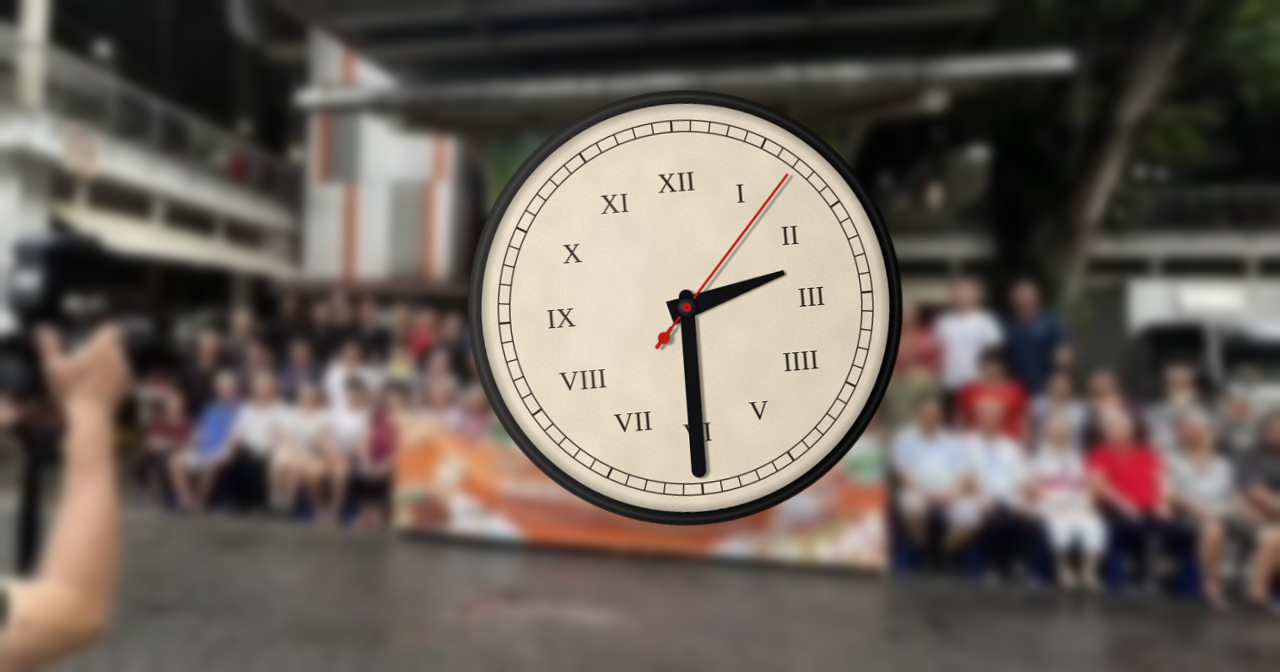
2:30:07
